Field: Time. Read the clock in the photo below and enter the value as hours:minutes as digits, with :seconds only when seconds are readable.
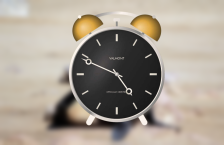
4:49
